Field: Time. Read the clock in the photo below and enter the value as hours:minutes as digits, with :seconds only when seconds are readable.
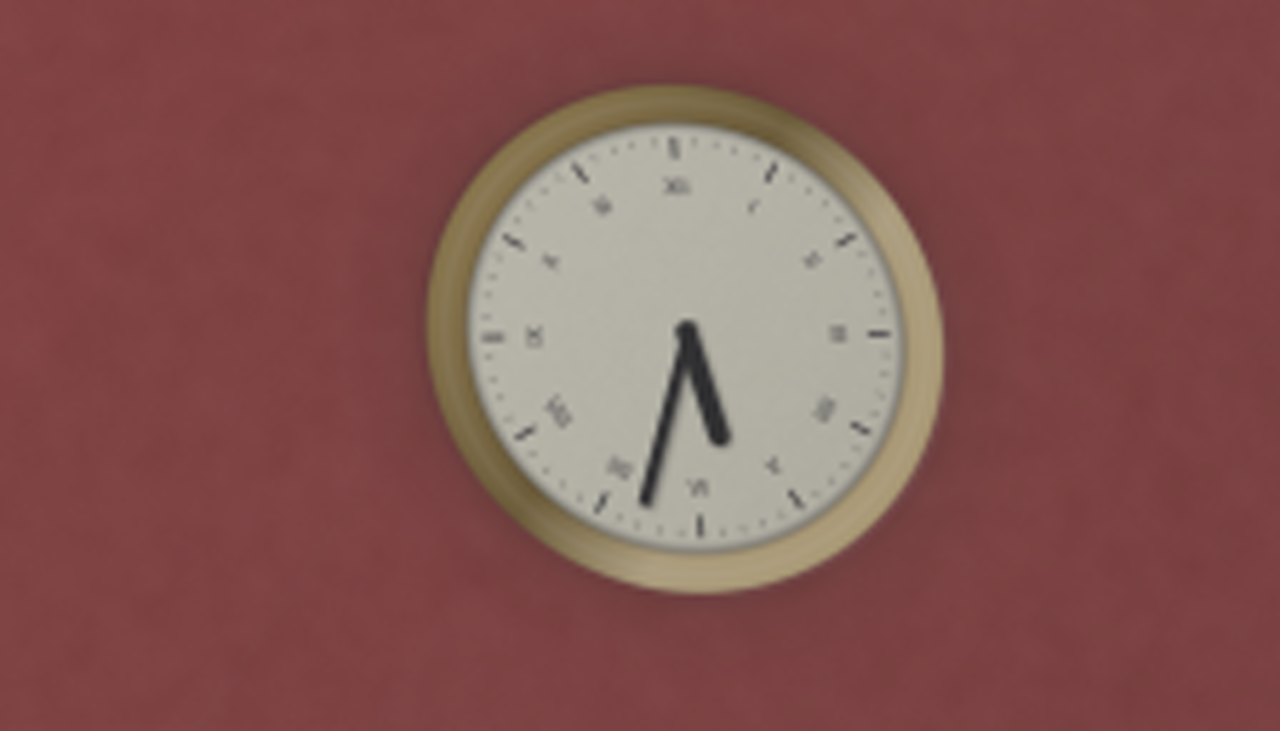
5:33
